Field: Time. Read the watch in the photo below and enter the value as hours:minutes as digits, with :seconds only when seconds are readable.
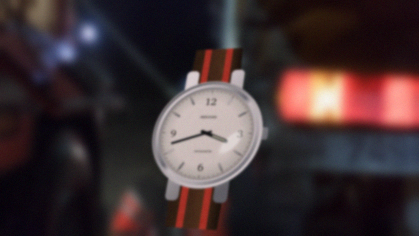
3:42
